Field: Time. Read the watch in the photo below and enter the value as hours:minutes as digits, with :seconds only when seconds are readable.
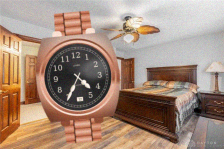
4:35
